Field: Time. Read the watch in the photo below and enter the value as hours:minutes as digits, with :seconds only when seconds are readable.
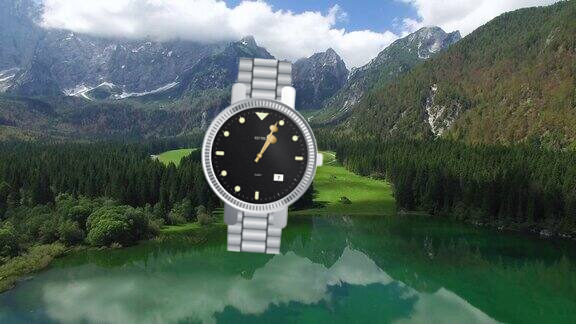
1:04
